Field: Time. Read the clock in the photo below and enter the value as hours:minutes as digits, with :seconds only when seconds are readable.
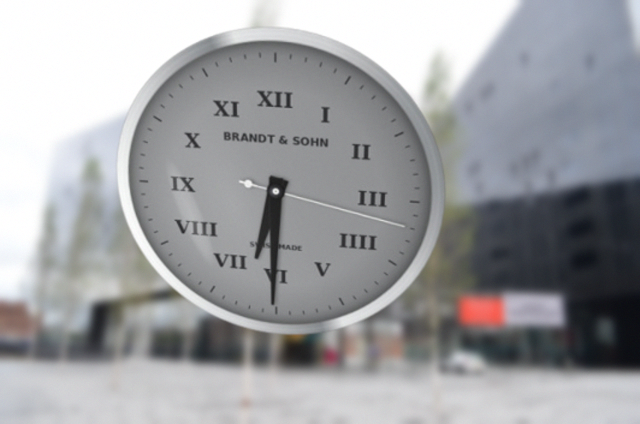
6:30:17
